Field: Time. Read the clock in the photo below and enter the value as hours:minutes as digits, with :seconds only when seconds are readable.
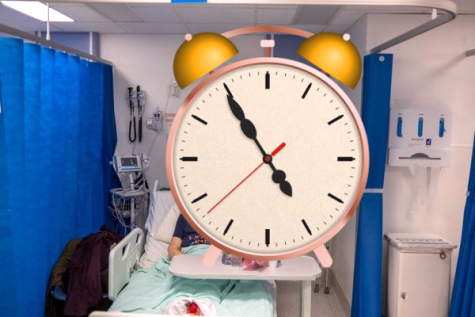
4:54:38
